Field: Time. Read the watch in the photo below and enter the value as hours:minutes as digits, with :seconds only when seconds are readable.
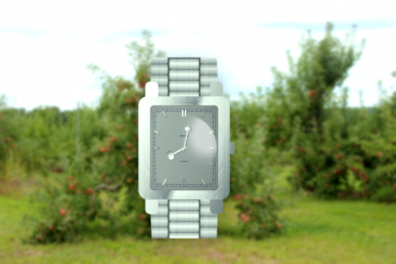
8:02
